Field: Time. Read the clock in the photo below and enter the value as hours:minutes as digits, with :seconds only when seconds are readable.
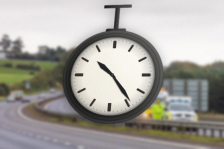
10:24
